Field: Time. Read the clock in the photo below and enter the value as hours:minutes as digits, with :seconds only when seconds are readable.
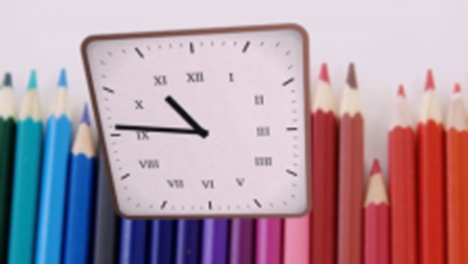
10:46
